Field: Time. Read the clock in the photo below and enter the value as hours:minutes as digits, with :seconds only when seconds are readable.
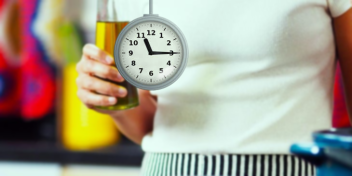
11:15
